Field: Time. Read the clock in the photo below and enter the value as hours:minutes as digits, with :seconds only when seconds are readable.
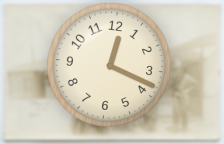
12:18
